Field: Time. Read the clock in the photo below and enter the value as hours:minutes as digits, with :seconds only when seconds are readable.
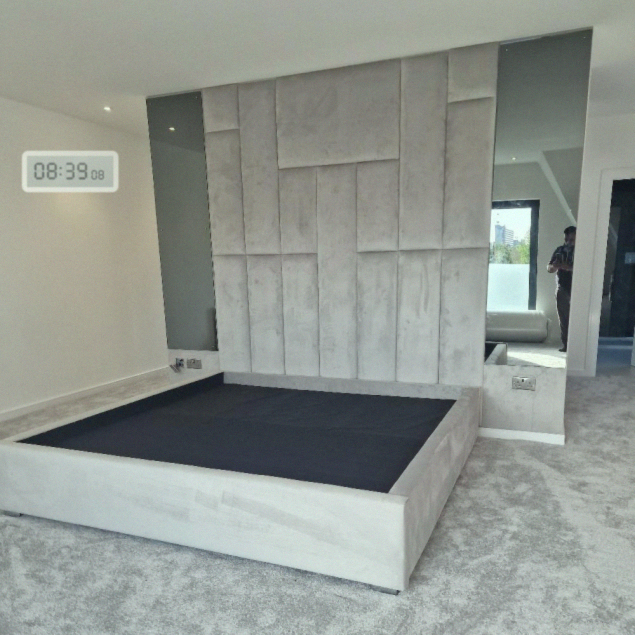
8:39:08
